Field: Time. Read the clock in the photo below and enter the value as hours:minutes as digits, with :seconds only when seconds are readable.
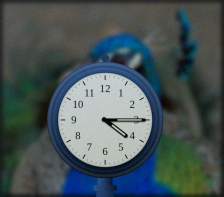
4:15
